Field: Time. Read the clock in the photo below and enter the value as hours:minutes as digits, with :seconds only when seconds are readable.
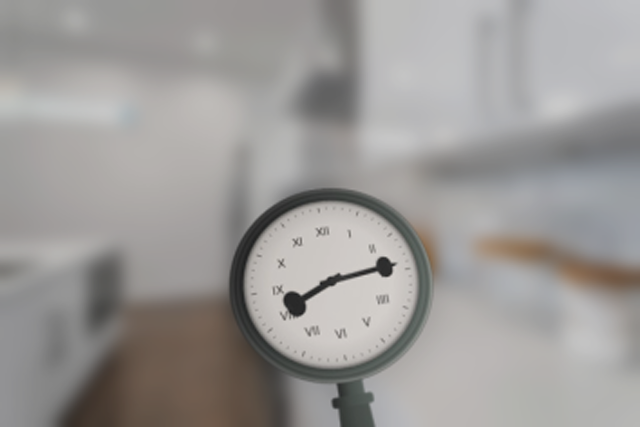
8:14
